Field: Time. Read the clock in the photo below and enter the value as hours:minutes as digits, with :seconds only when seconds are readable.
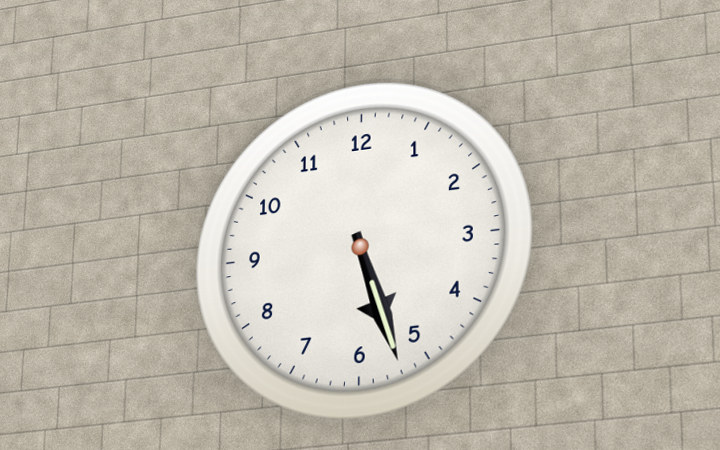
5:27
